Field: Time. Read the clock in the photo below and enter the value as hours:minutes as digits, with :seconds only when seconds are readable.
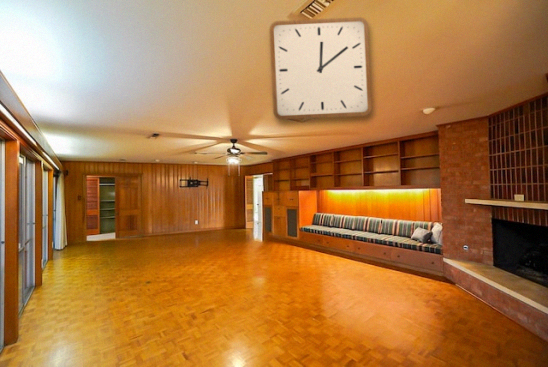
12:09
